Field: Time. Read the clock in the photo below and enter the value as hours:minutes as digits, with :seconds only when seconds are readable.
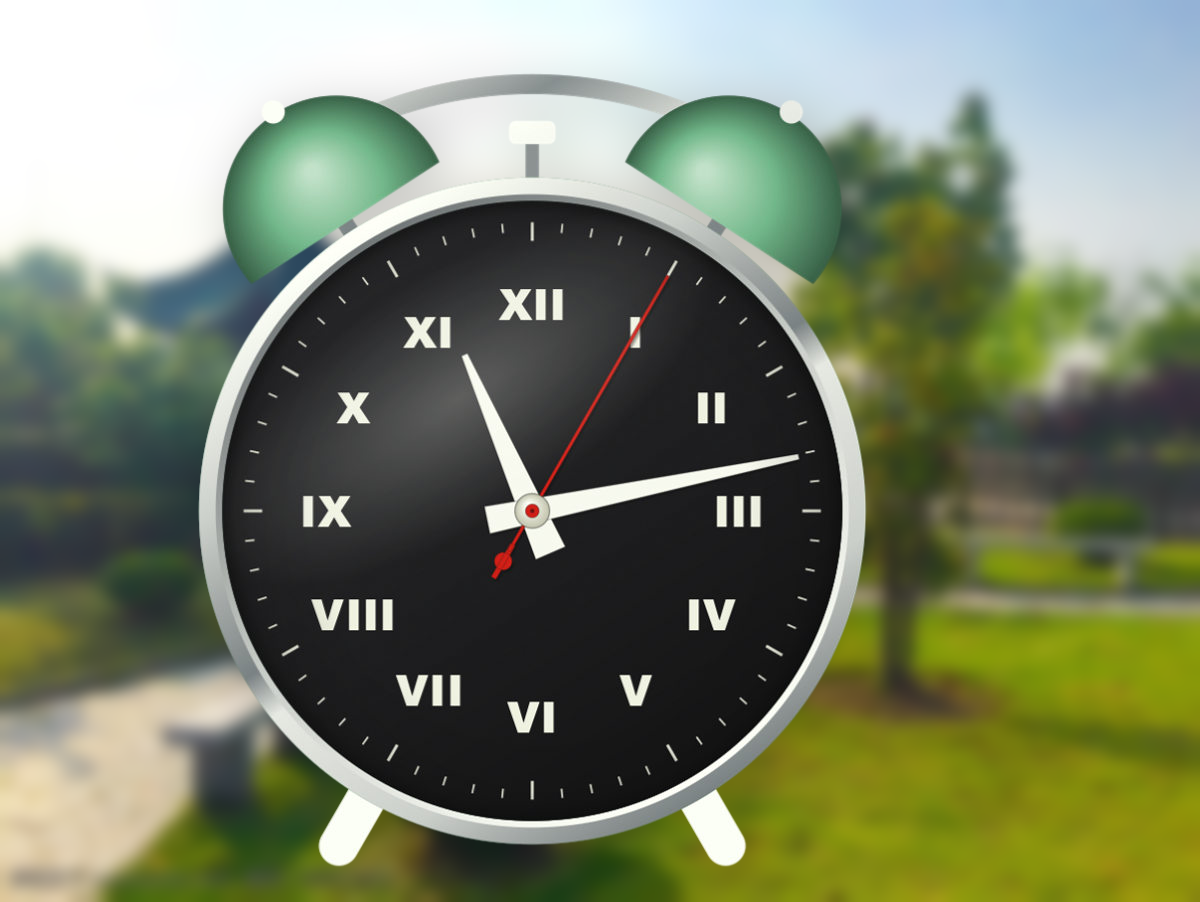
11:13:05
